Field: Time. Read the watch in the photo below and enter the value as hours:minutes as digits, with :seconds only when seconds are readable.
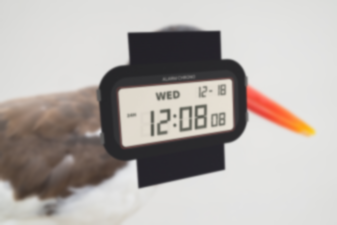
12:08:08
